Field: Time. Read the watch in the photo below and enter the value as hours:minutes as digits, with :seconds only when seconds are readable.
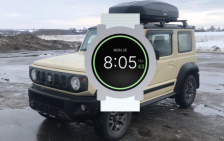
8:05
